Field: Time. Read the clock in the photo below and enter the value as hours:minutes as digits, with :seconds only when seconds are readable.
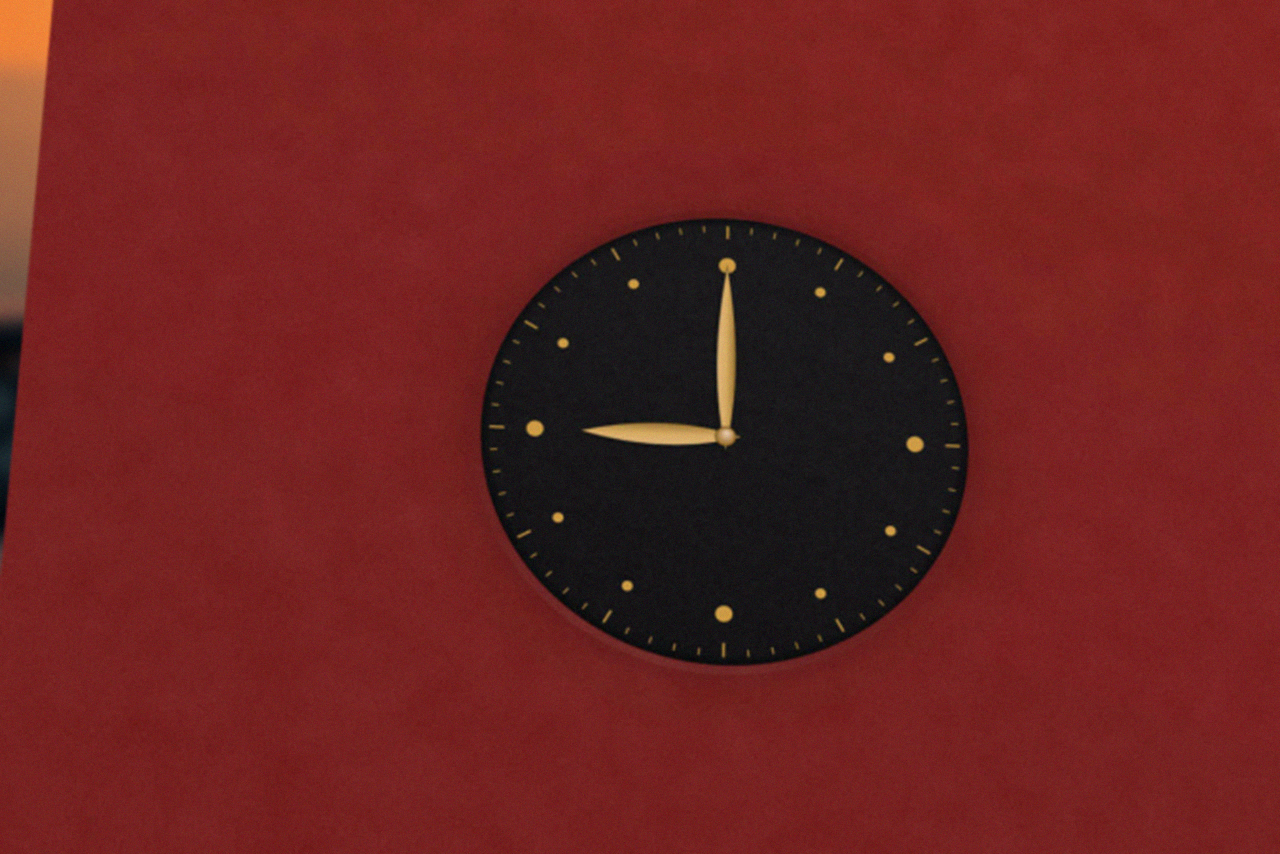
9:00
